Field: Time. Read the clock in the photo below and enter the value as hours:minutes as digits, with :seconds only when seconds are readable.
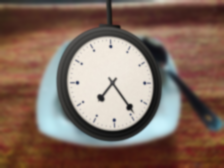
7:24
